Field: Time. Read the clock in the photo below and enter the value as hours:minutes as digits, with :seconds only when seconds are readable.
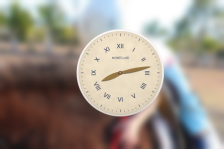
8:13
